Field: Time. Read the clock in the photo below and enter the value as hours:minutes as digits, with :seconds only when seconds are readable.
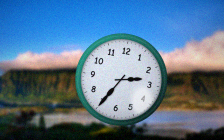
2:35
